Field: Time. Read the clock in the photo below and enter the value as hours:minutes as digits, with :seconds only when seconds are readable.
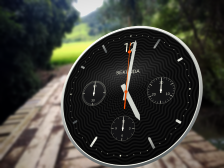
5:01
